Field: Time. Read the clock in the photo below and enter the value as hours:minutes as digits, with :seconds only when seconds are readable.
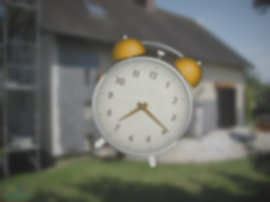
7:19
